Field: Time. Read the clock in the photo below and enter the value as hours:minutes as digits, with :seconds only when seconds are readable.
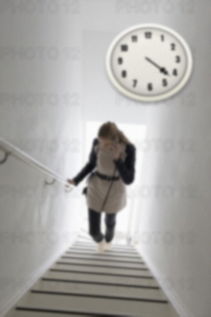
4:22
